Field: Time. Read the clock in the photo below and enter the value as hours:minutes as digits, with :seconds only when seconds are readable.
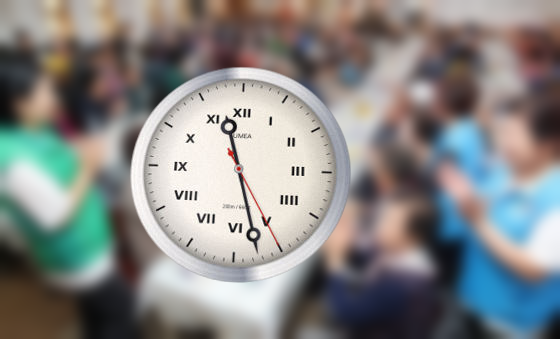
11:27:25
